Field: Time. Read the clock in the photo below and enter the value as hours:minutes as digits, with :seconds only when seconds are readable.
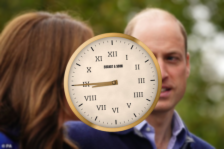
8:45
